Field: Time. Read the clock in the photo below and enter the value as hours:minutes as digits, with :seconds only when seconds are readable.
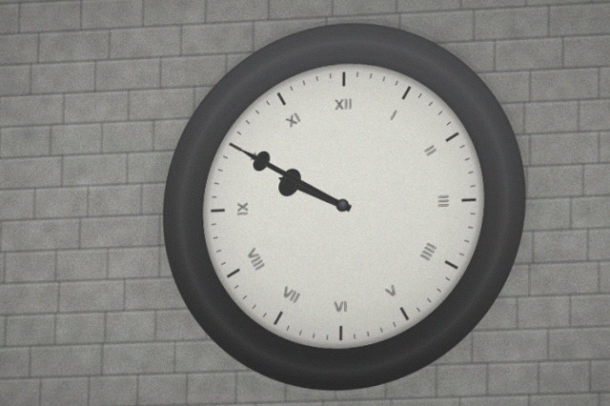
9:50
